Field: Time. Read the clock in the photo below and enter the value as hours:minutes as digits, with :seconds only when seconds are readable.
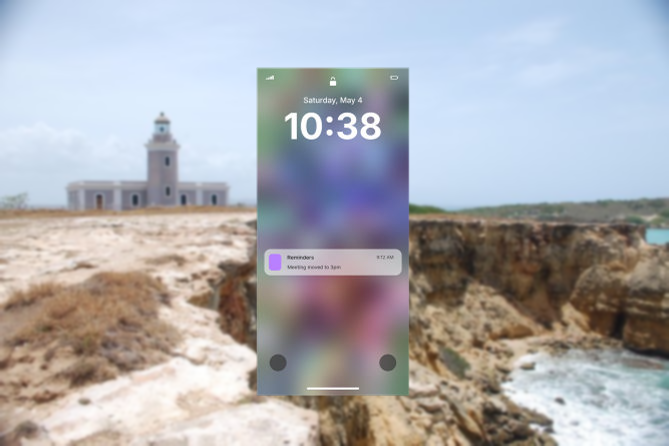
10:38
